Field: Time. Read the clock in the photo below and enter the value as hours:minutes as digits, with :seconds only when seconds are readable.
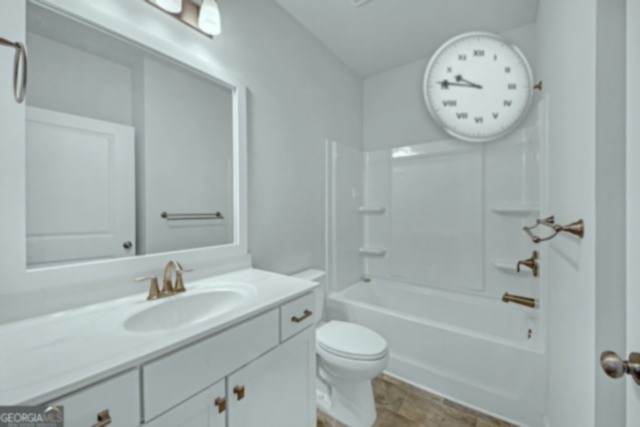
9:46
